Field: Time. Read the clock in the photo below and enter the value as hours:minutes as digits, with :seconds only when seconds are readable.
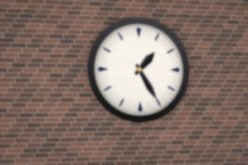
1:25
